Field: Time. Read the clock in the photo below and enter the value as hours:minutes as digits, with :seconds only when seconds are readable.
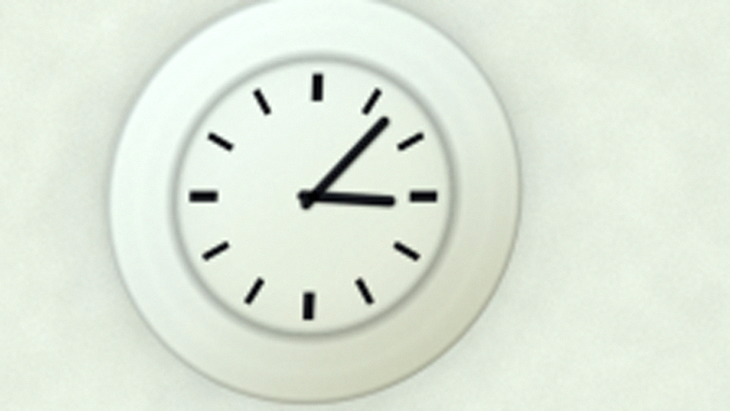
3:07
